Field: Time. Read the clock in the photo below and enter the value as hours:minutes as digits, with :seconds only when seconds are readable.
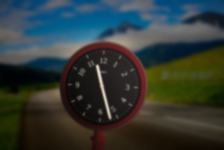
11:27
